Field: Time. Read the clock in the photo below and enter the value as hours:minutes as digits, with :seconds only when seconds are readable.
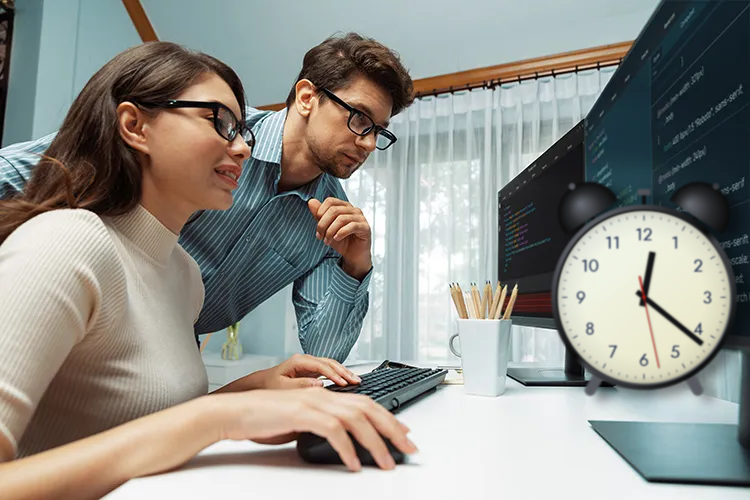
12:21:28
